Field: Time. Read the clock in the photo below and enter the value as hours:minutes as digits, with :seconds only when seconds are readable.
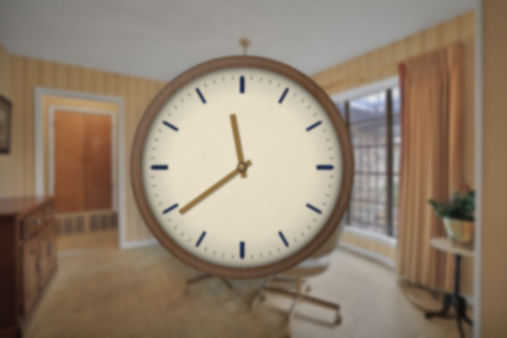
11:39
